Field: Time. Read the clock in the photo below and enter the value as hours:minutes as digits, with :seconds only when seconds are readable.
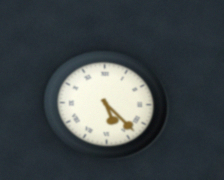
5:23
